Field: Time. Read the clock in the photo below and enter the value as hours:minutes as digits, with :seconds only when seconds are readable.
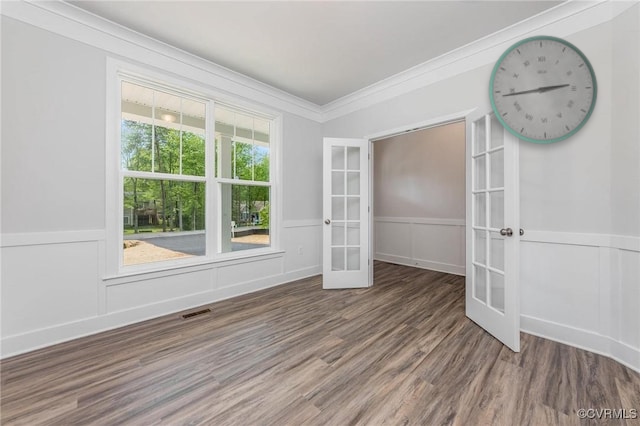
2:44
